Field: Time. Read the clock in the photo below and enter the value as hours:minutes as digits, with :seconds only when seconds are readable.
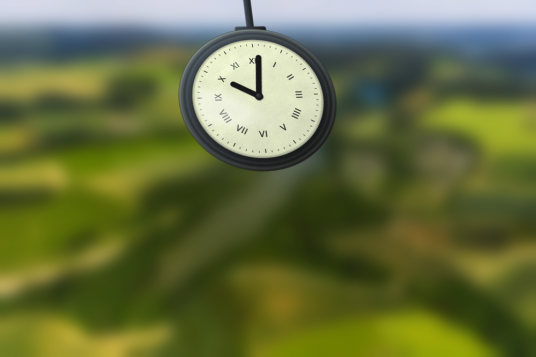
10:01
